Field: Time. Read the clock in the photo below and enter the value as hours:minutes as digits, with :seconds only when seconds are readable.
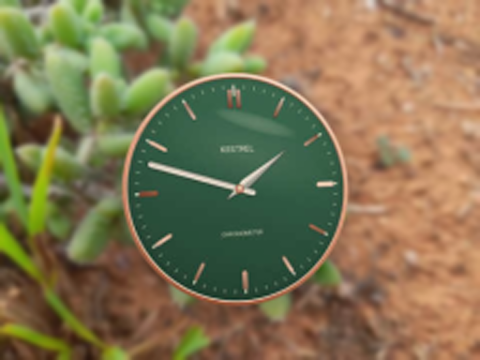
1:48
